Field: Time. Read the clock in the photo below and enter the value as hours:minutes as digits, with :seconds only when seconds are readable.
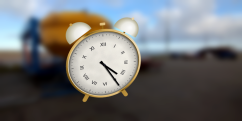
4:25
